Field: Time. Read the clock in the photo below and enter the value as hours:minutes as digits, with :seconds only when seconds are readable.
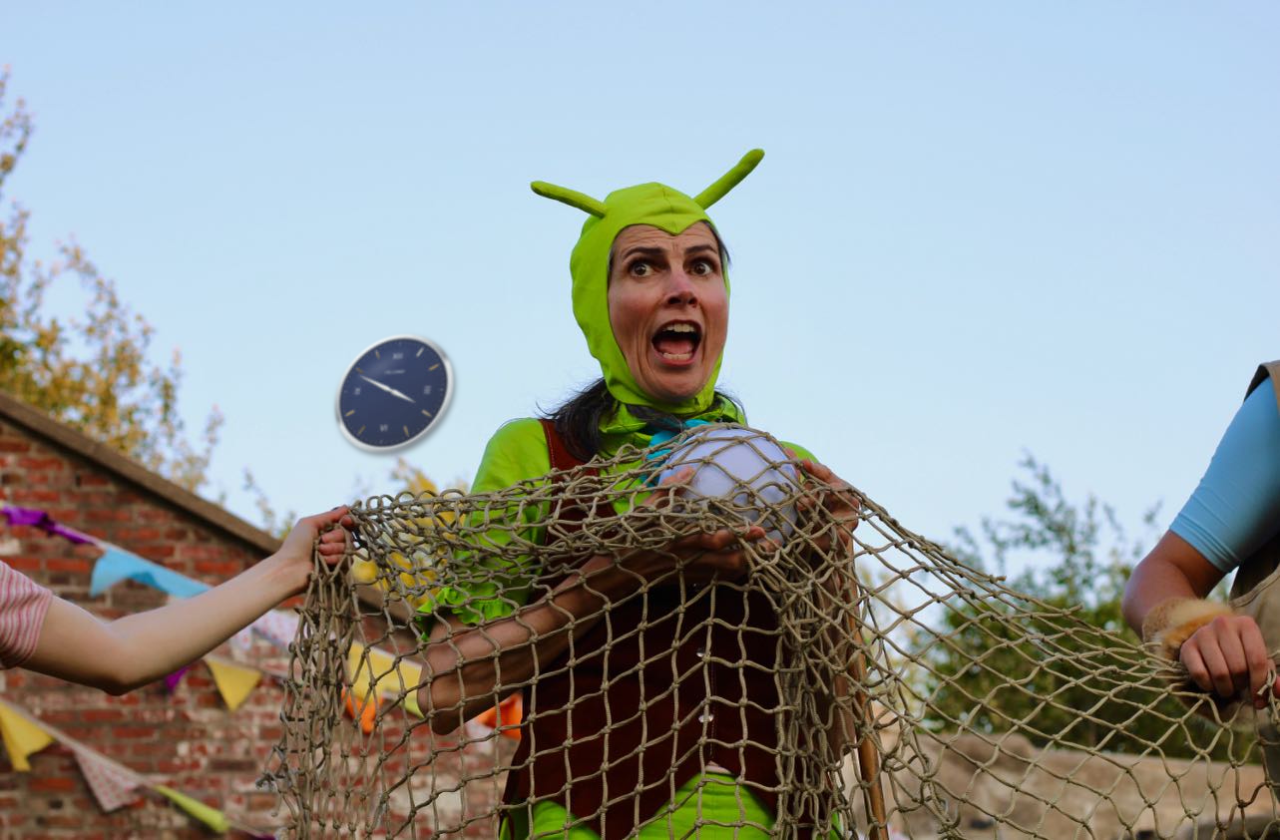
3:49
